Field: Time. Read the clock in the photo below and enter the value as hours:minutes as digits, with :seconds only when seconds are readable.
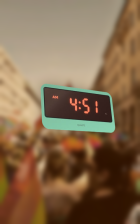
4:51
